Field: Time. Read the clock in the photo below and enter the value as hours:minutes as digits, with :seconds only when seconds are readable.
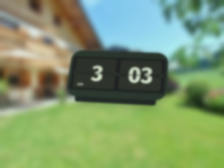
3:03
